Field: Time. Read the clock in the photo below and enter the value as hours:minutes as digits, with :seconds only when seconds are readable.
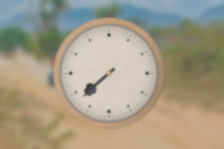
7:38
